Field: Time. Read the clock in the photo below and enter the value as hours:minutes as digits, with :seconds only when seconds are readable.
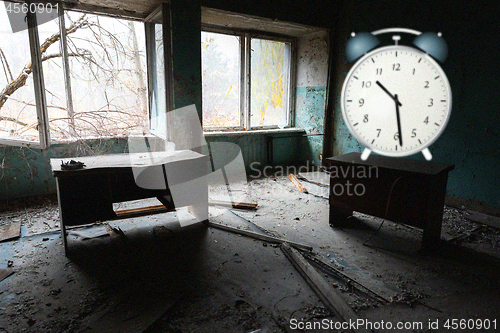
10:29
